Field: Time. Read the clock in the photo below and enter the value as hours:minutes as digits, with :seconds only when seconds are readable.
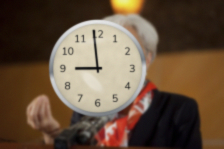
8:59
